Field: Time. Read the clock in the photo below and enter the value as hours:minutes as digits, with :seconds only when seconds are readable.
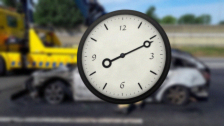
8:11
